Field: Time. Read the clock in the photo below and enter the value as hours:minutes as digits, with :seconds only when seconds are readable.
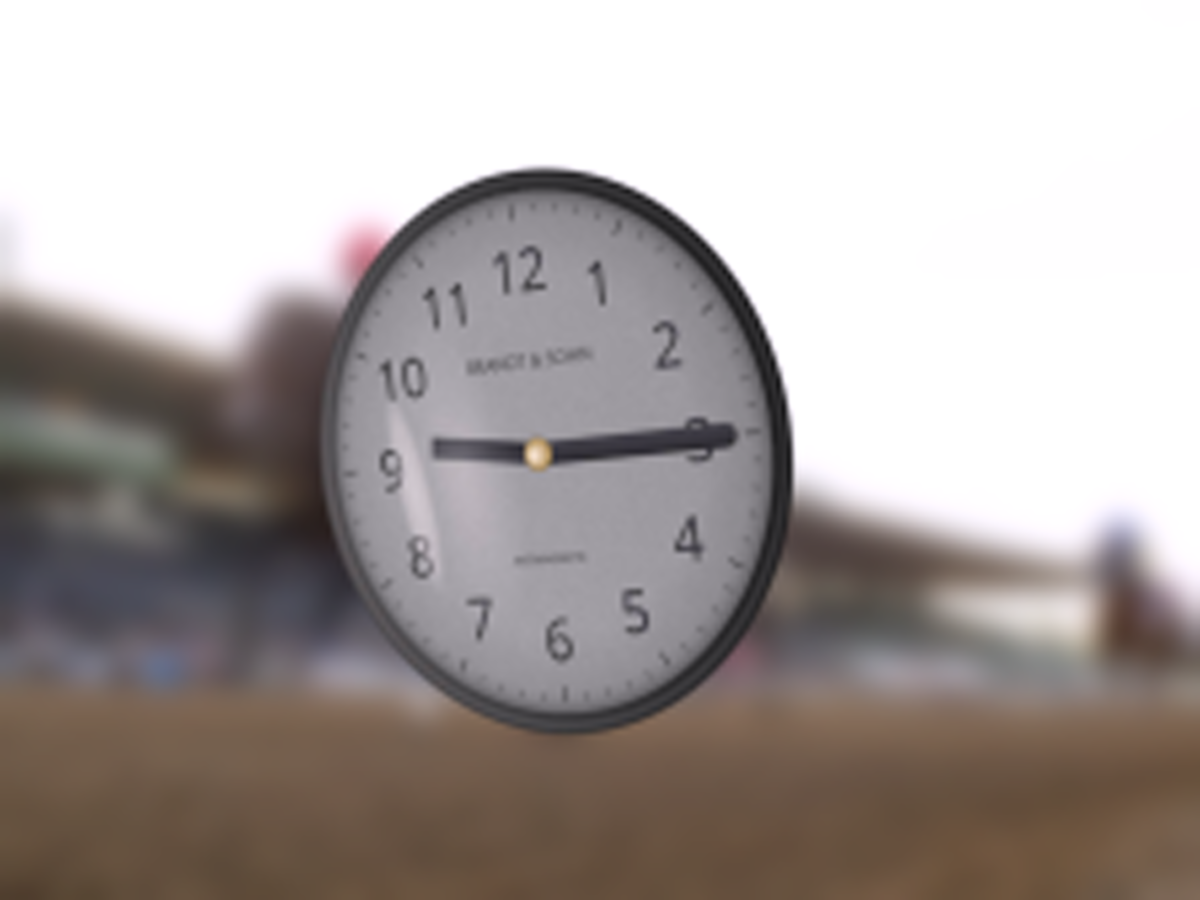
9:15
